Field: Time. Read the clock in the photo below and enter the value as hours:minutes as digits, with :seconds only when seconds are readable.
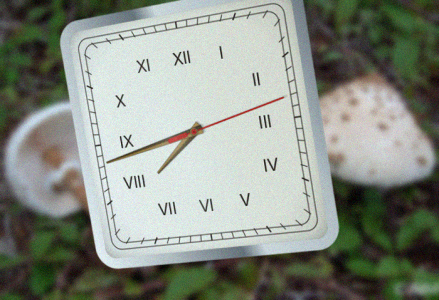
7:43:13
